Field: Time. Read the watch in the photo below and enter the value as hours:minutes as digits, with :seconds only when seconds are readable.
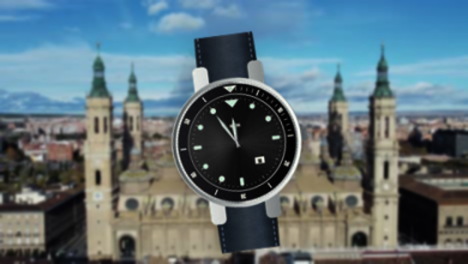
11:55
